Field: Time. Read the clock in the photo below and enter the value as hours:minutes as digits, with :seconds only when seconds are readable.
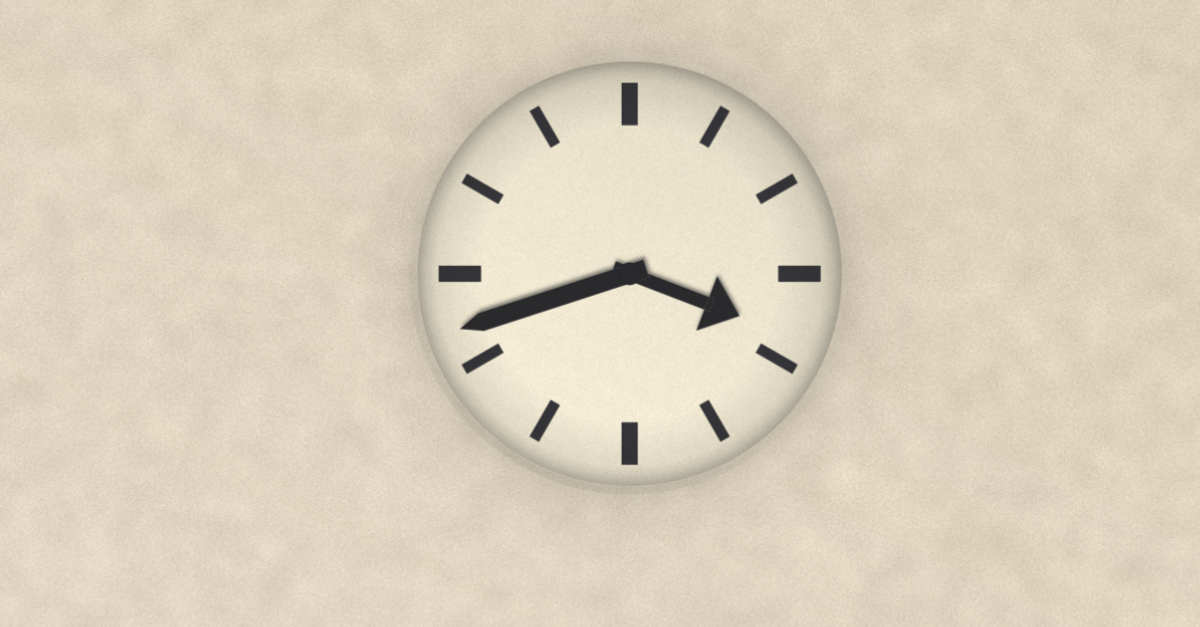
3:42
